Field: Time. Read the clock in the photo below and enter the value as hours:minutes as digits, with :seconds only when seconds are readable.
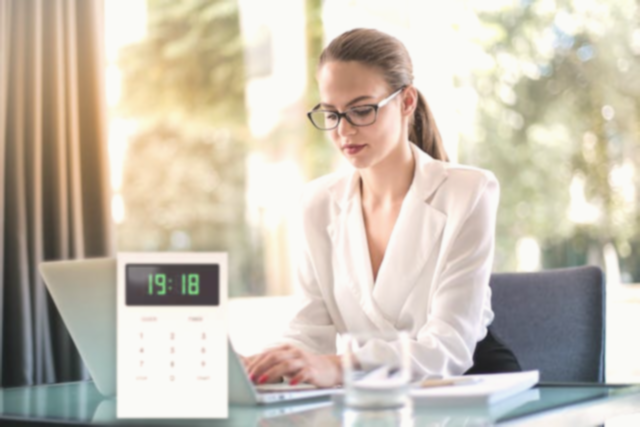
19:18
